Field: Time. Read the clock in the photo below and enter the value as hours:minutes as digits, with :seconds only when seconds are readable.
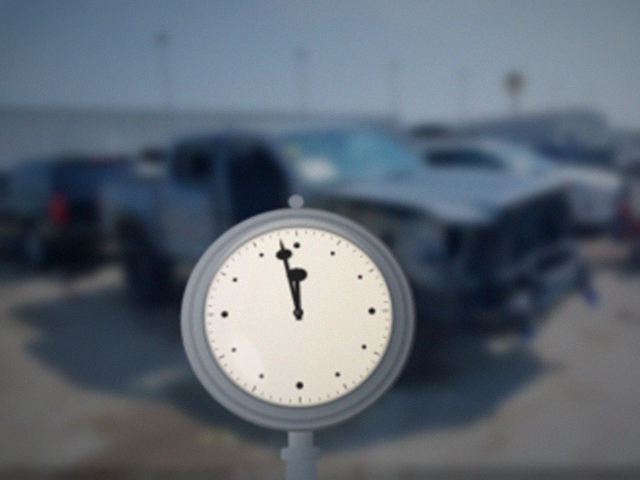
11:58
